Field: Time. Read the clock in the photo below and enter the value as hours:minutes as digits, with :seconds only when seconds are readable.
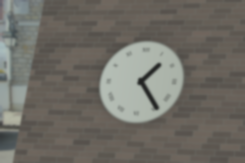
1:24
